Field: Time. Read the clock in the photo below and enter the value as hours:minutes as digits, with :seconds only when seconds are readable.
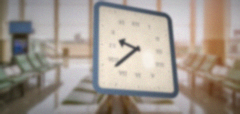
9:38
